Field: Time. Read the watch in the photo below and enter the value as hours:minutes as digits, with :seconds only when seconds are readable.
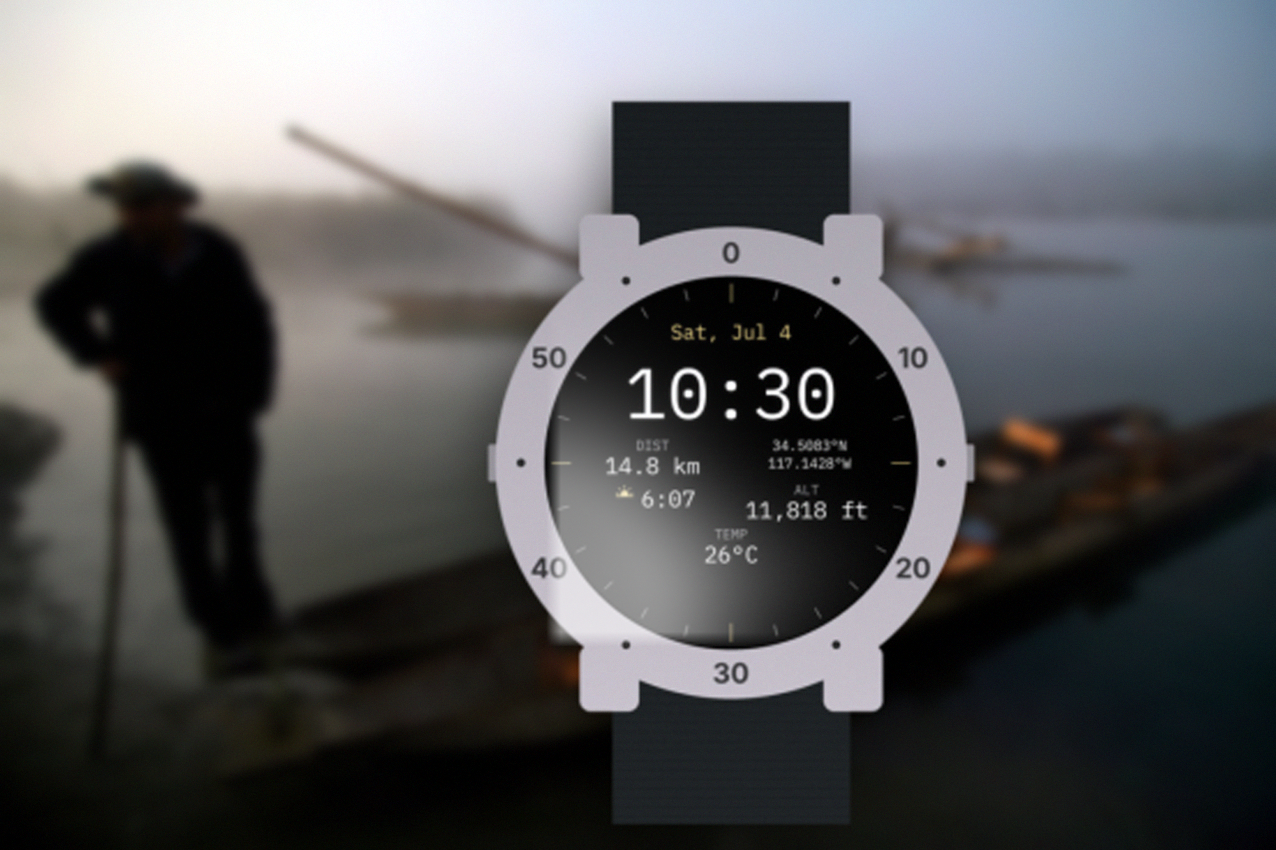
10:30
